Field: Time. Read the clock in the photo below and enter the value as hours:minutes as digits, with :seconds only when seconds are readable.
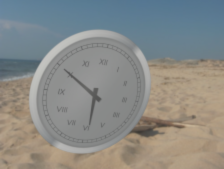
5:50
